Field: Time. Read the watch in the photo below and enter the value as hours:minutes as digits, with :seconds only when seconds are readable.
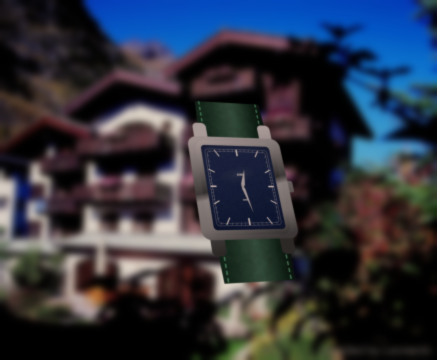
12:28
